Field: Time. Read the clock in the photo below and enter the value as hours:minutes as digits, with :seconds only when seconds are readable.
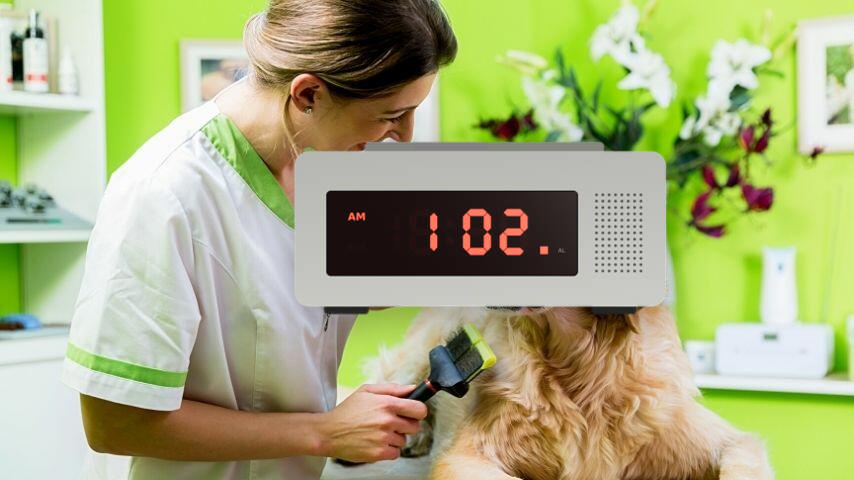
1:02
